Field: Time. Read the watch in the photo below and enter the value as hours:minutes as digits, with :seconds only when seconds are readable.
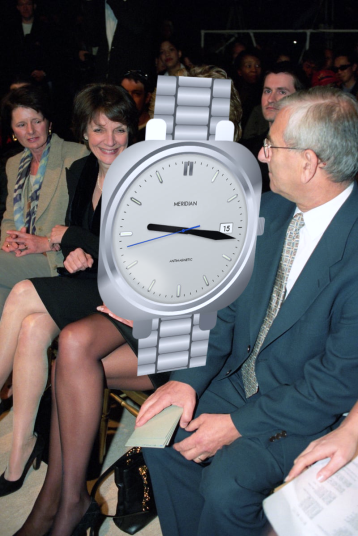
9:16:43
